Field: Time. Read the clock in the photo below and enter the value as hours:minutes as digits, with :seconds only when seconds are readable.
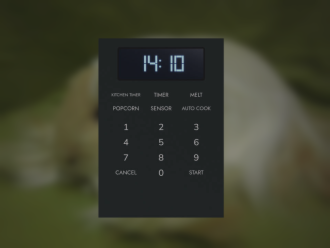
14:10
